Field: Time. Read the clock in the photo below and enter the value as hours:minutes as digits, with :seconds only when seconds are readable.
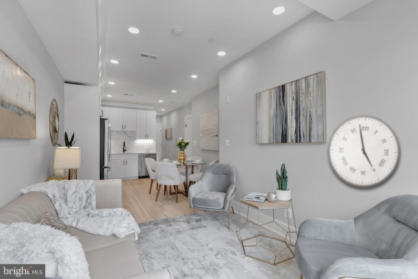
4:58
